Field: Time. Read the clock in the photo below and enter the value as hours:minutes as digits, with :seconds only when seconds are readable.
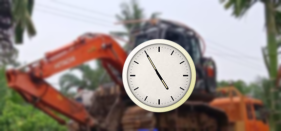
4:55
